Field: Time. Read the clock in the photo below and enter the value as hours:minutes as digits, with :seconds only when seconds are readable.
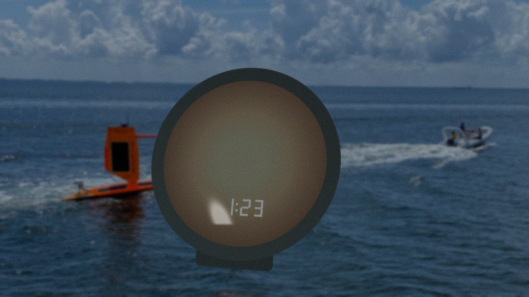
1:23
